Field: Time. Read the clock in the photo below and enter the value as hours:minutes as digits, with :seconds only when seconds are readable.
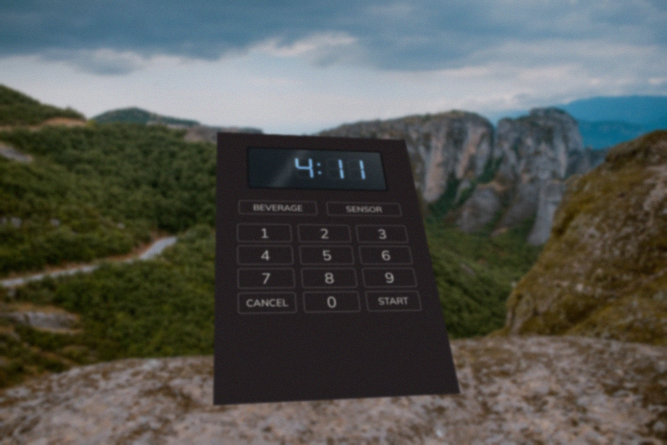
4:11
